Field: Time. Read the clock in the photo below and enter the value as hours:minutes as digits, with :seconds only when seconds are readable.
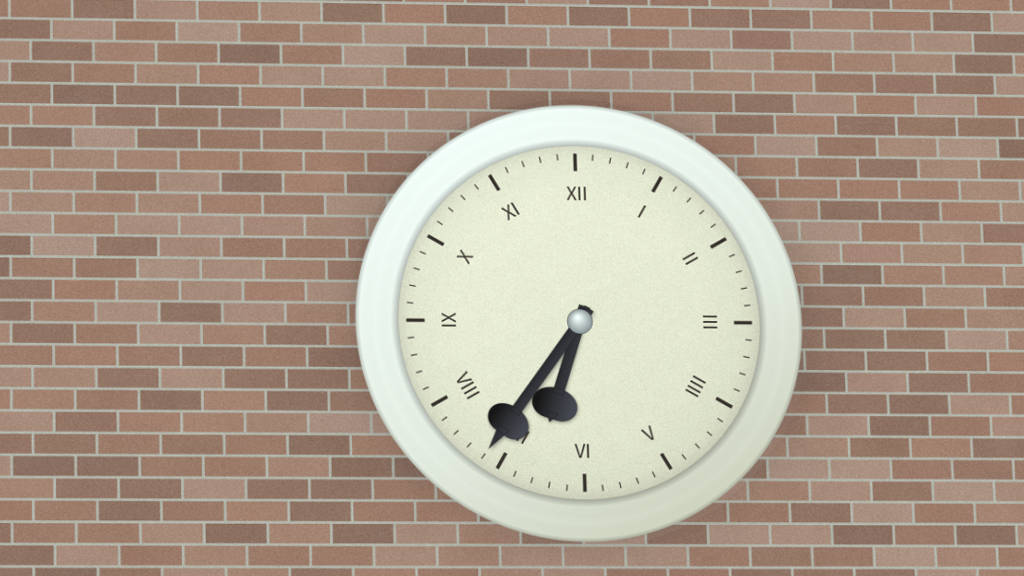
6:36
